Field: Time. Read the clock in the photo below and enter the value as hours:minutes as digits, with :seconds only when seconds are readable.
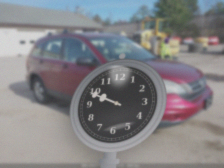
9:49
